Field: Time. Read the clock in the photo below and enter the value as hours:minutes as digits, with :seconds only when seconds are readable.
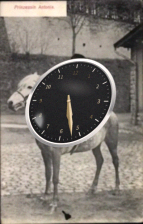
5:27
